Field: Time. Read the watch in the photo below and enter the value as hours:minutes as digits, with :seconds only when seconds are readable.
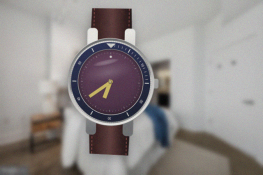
6:39
